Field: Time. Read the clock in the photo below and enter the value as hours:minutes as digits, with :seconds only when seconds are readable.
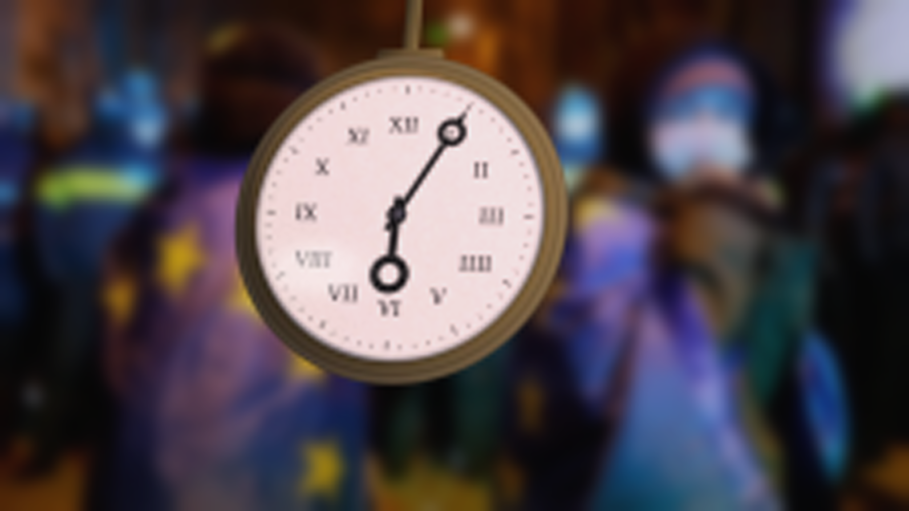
6:05
